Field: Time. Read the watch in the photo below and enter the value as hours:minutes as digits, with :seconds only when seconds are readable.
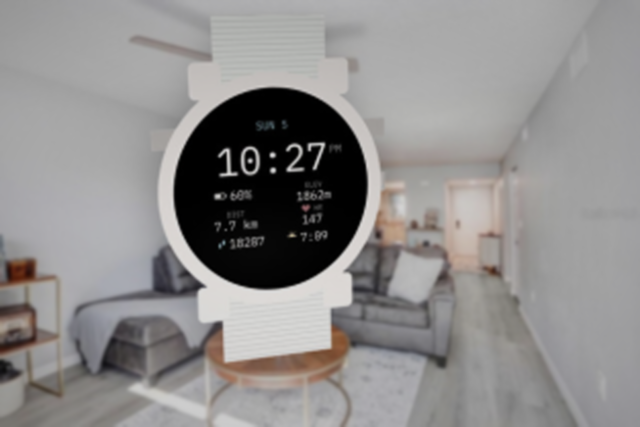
10:27
